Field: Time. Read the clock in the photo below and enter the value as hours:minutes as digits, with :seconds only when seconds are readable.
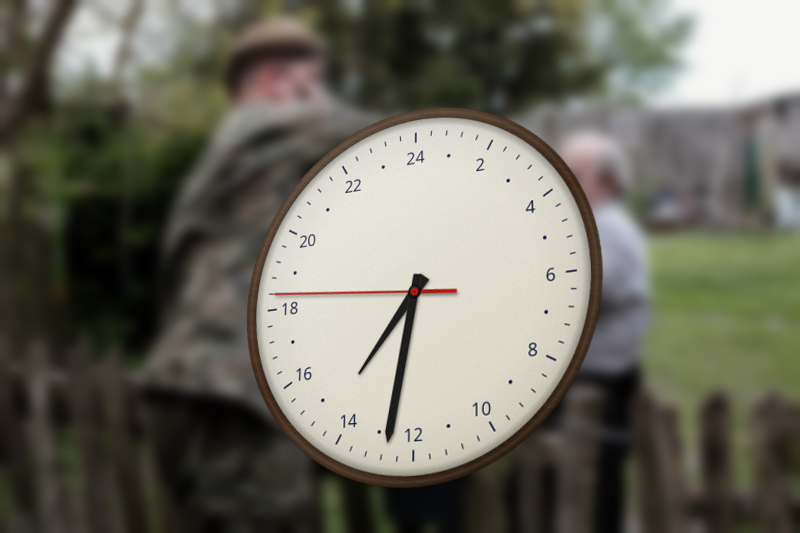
14:31:46
